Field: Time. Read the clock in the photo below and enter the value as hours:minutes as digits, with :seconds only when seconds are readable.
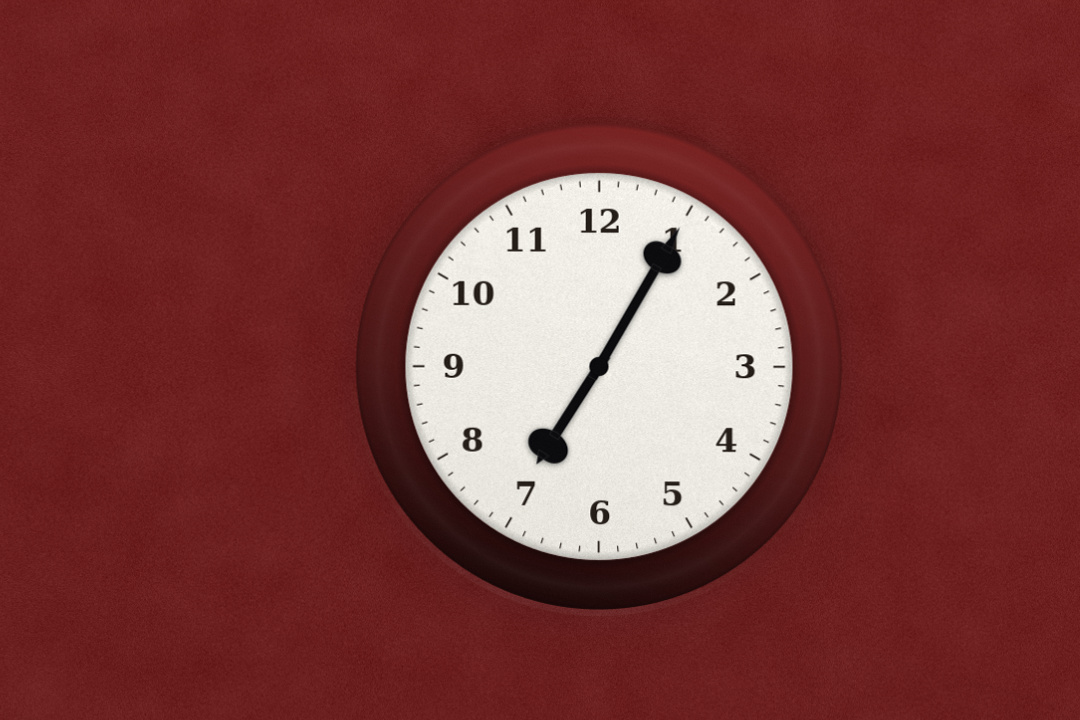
7:05
